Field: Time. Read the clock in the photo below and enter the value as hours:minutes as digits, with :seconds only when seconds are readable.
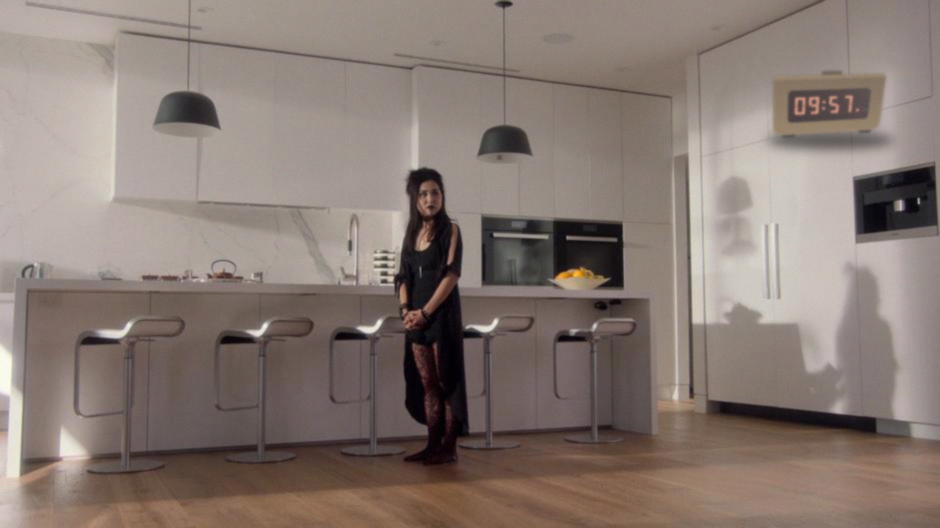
9:57
